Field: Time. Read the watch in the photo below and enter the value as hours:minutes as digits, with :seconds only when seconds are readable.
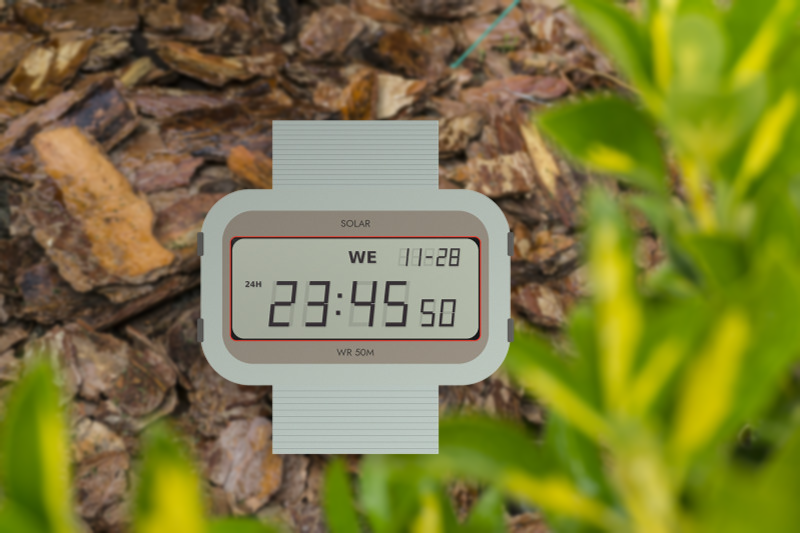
23:45:50
